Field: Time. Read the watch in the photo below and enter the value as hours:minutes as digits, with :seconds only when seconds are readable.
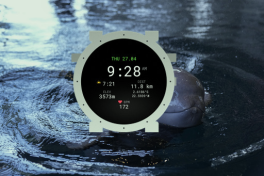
9:28
